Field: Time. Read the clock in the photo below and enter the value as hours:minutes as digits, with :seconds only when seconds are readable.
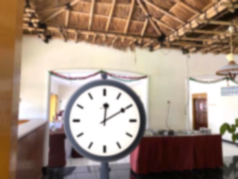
12:10
